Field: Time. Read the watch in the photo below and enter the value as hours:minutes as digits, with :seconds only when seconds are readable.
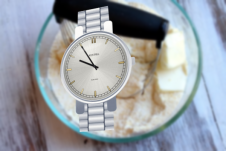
9:55
